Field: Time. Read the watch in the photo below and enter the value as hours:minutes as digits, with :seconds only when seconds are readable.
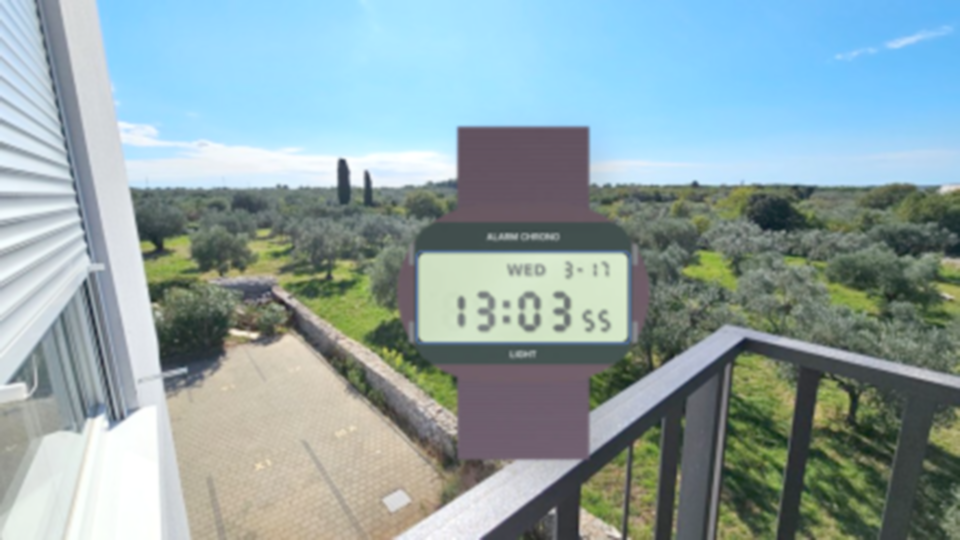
13:03:55
